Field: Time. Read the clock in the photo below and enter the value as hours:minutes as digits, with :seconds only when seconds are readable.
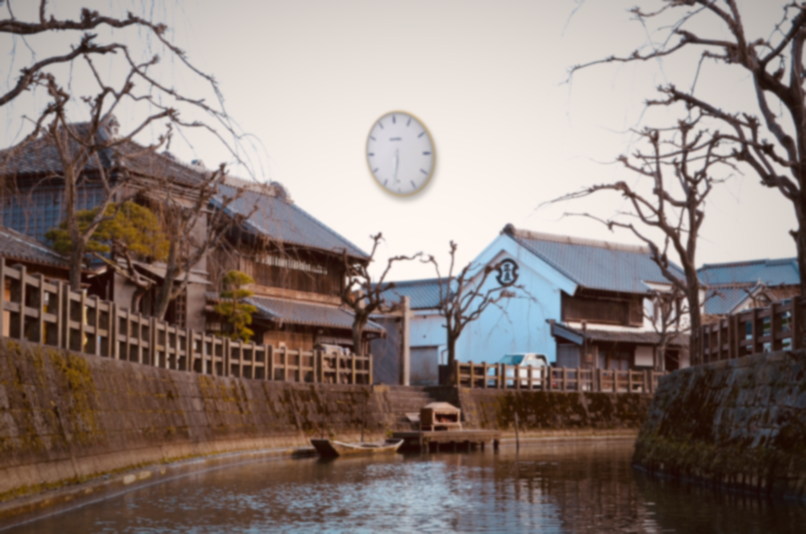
6:32
